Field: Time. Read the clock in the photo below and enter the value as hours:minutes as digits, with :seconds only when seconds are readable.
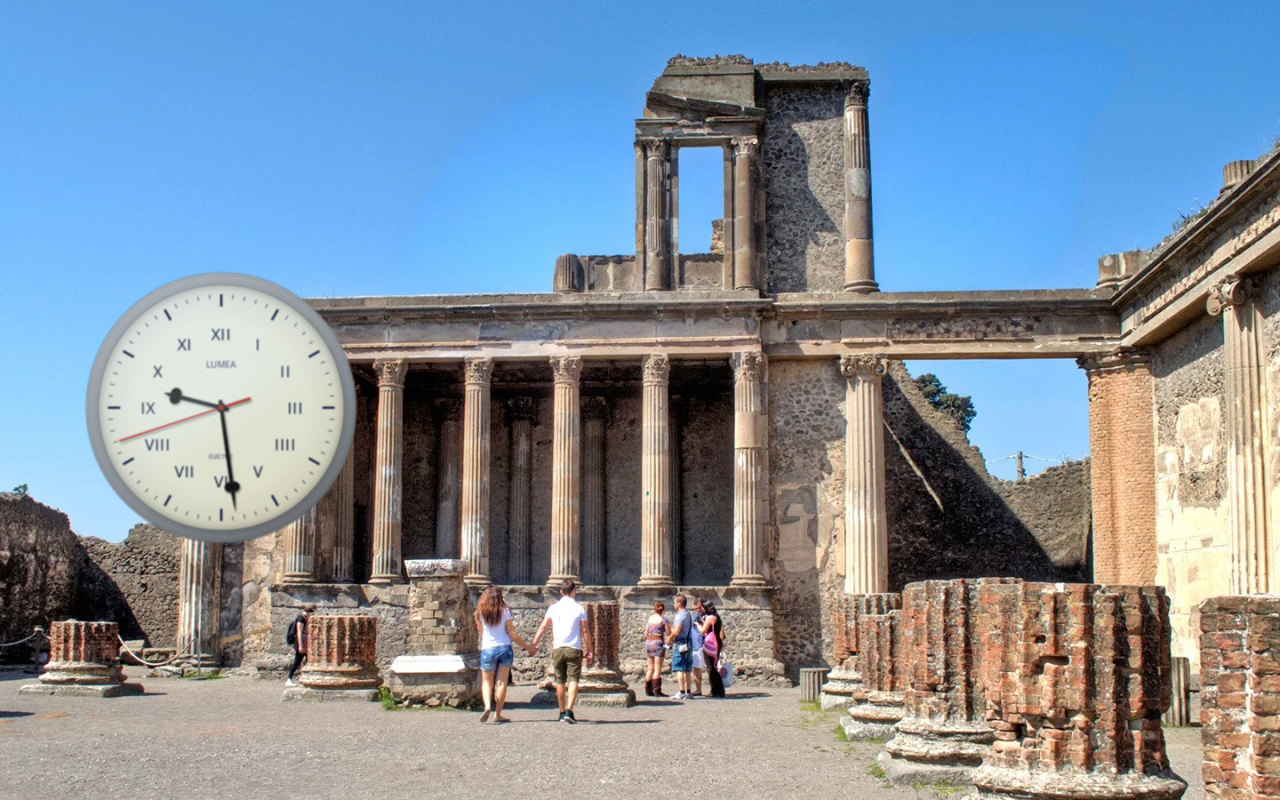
9:28:42
